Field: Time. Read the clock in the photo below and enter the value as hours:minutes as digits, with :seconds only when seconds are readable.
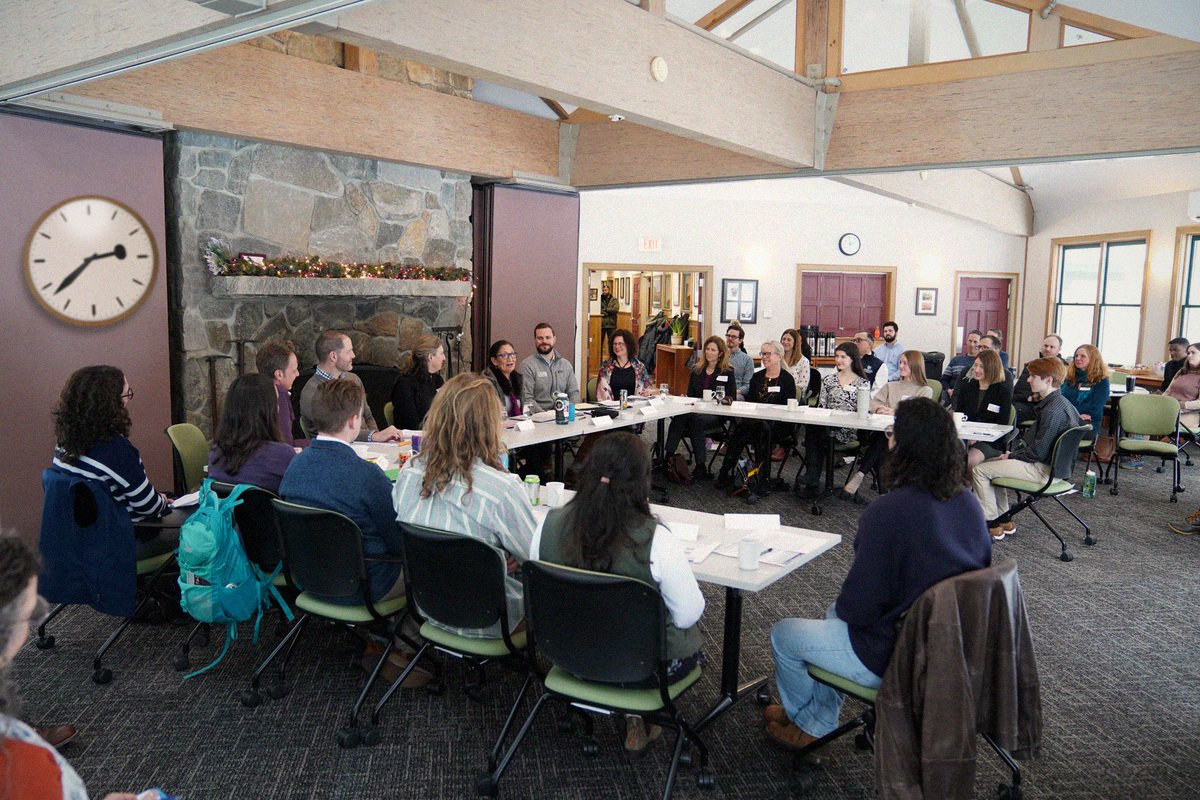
2:38
